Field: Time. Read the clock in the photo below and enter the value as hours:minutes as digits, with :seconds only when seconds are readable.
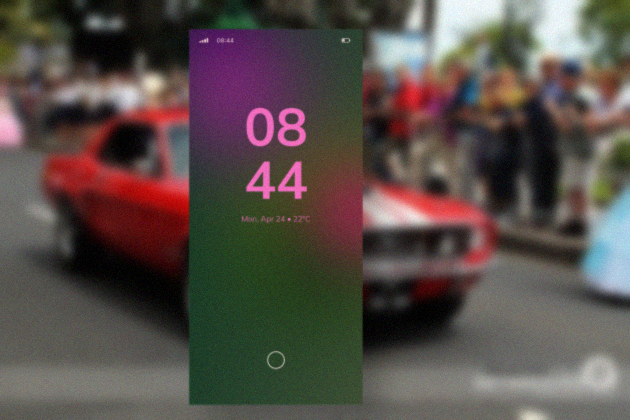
8:44
